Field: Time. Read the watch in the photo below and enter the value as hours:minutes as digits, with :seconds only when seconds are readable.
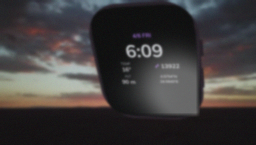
6:09
